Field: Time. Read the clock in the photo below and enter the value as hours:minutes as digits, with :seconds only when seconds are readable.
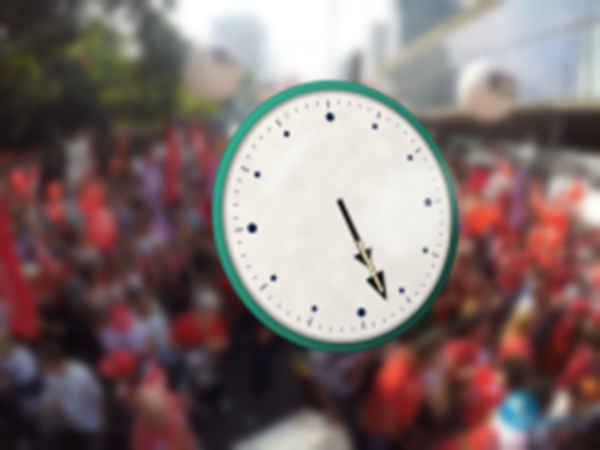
5:27
